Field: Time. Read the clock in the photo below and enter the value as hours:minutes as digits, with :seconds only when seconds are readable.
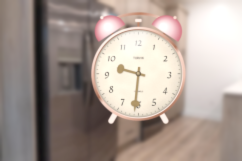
9:31
